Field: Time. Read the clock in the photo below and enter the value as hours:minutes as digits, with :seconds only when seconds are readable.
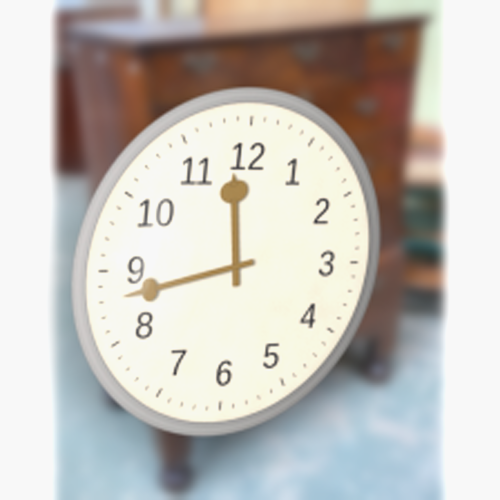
11:43
